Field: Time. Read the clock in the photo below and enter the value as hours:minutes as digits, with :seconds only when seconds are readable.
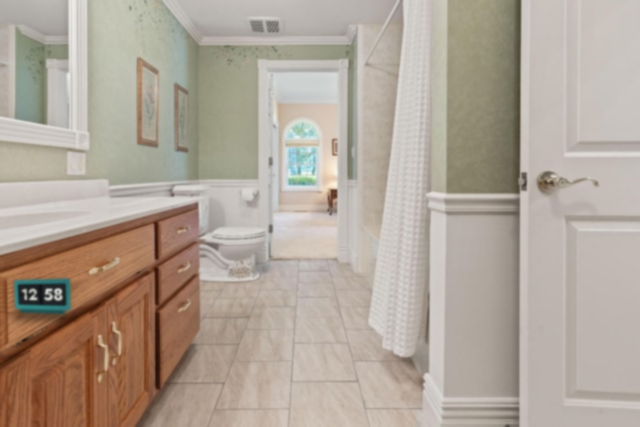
12:58
